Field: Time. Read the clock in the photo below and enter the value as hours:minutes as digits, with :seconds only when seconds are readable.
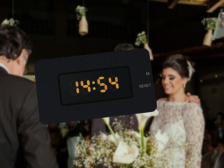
14:54
